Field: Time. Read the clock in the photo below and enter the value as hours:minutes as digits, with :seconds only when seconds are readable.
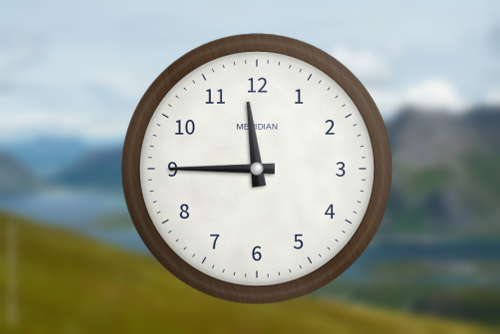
11:45
